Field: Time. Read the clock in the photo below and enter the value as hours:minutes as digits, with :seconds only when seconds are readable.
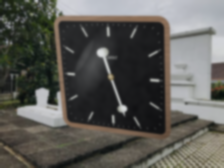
11:27
